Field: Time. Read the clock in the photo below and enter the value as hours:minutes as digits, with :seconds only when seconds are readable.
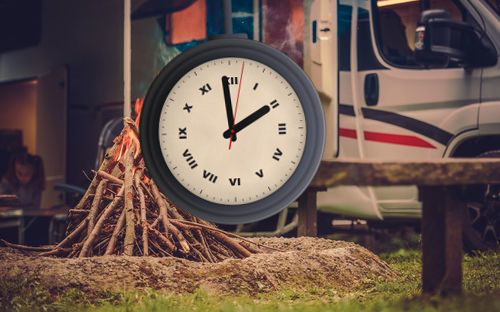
1:59:02
